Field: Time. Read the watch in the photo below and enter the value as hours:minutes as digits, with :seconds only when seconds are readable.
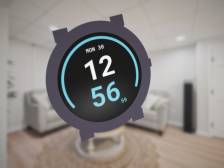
12:56
